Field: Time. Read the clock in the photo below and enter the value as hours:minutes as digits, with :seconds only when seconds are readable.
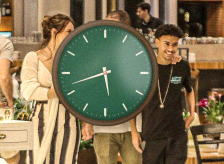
5:42
